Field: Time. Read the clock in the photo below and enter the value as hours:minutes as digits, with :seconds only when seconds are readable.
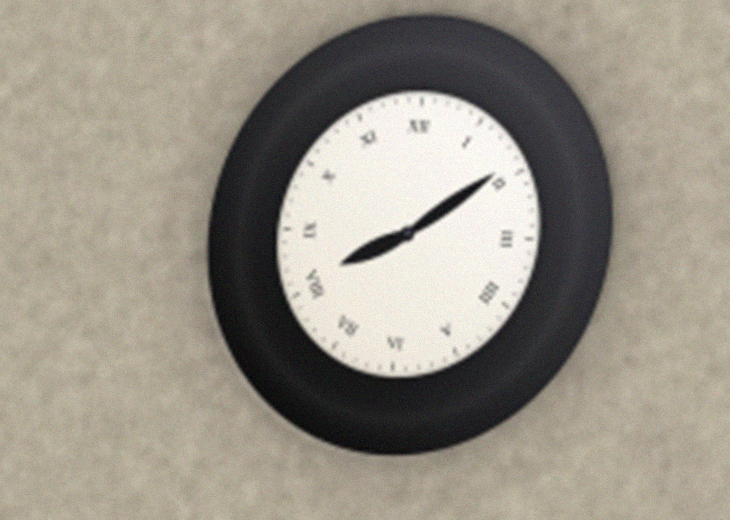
8:09
